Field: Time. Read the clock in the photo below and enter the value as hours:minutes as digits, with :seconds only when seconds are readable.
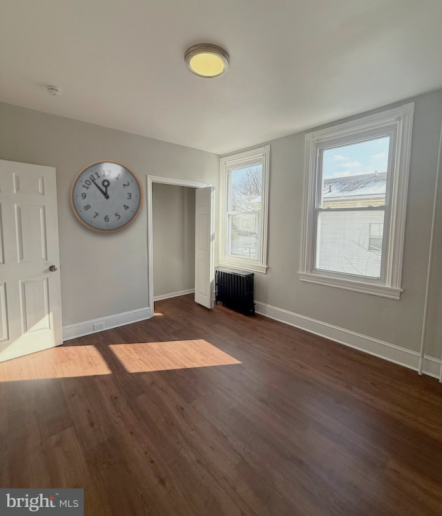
11:53
